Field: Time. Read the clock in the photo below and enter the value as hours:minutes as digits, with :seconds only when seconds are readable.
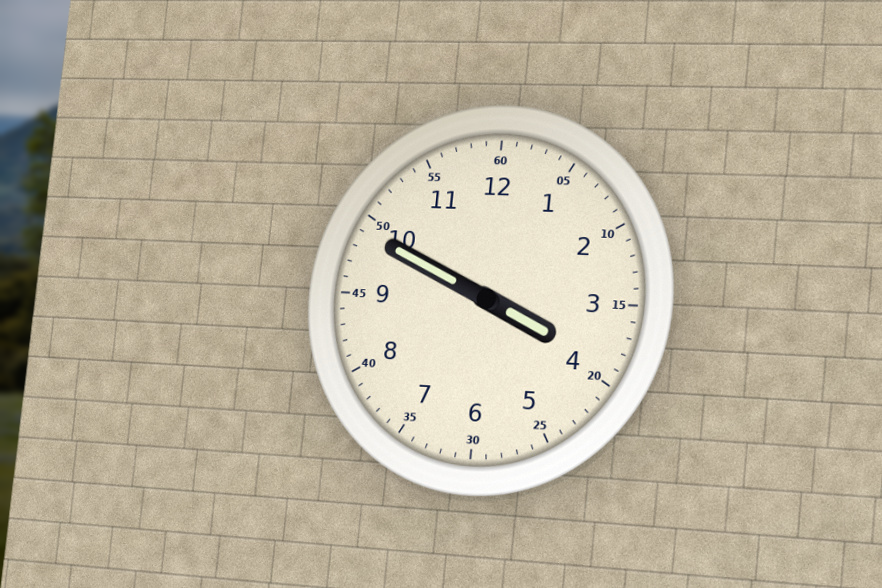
3:49
